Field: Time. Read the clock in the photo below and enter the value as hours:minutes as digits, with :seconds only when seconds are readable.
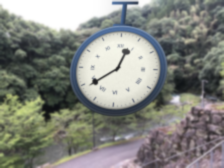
12:39
